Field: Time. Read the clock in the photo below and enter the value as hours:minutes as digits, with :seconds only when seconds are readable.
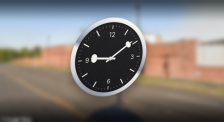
9:09
